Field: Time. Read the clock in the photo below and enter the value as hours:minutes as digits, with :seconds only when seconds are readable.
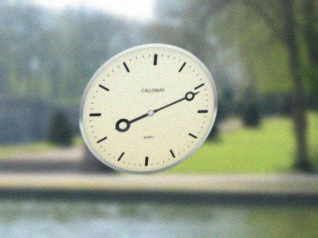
8:11
